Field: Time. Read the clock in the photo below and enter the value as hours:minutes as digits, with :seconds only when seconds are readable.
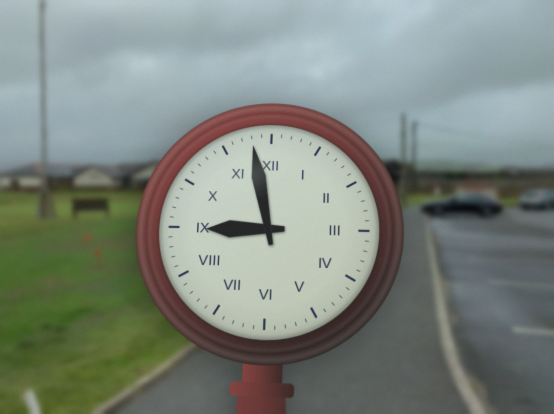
8:58
